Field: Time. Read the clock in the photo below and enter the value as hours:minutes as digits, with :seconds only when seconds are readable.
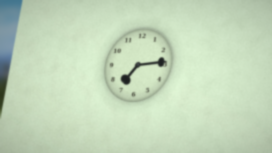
7:14
